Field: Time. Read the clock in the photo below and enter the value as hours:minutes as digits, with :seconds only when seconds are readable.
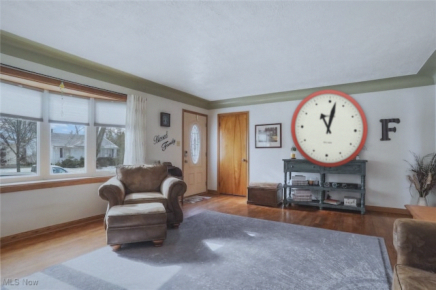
11:02
